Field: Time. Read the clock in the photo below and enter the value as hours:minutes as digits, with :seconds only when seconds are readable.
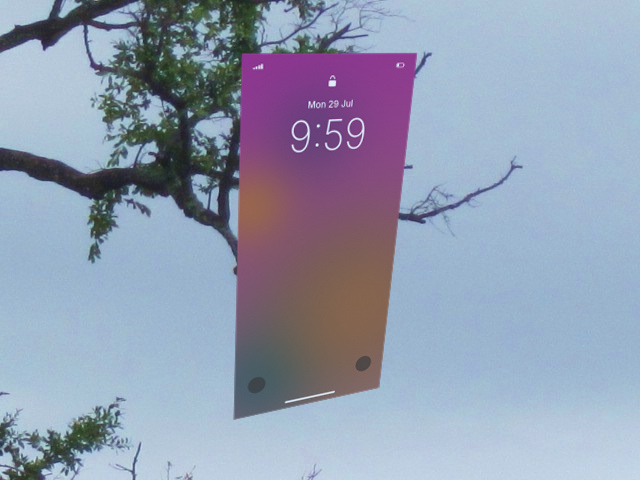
9:59
